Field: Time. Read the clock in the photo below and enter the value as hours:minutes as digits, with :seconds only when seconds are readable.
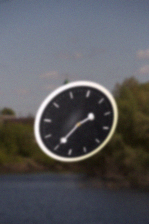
1:35
